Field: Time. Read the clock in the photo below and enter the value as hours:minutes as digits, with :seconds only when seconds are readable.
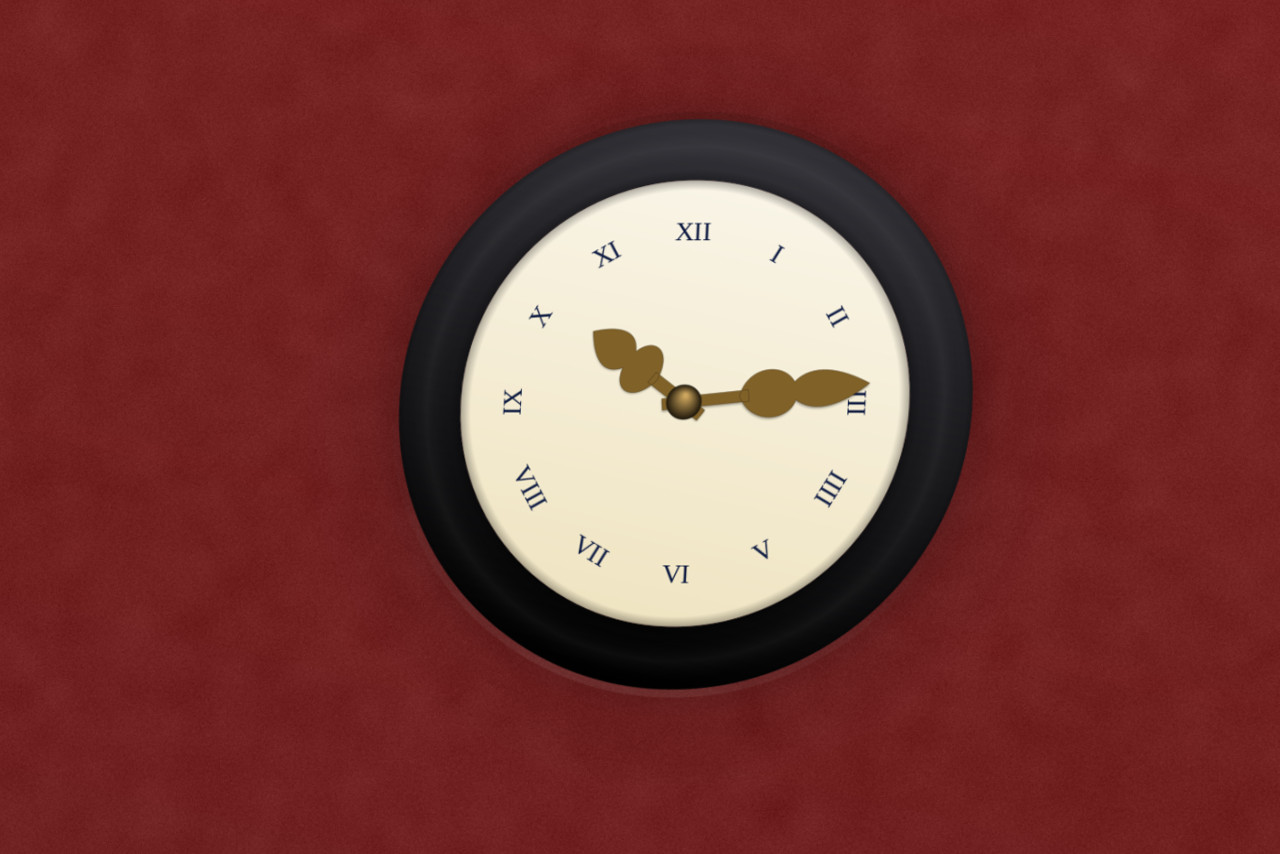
10:14
